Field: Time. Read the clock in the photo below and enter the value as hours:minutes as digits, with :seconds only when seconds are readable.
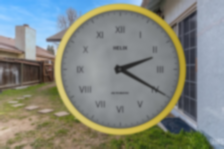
2:20
